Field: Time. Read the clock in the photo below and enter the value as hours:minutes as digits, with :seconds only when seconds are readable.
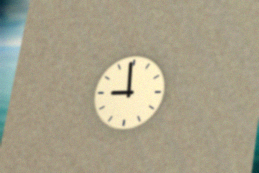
8:59
